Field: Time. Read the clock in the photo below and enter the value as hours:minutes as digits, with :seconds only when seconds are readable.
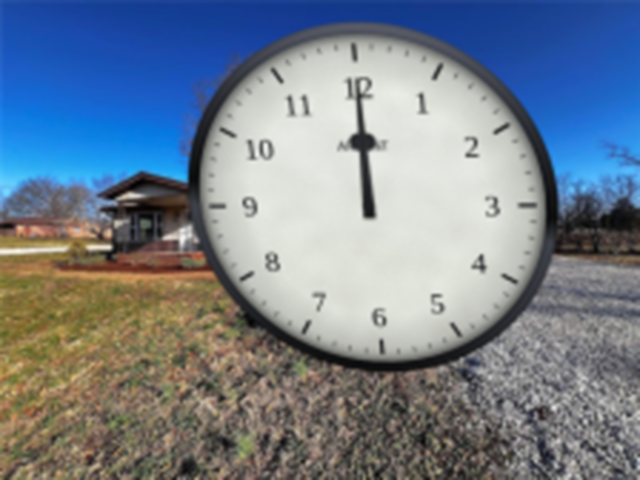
12:00
